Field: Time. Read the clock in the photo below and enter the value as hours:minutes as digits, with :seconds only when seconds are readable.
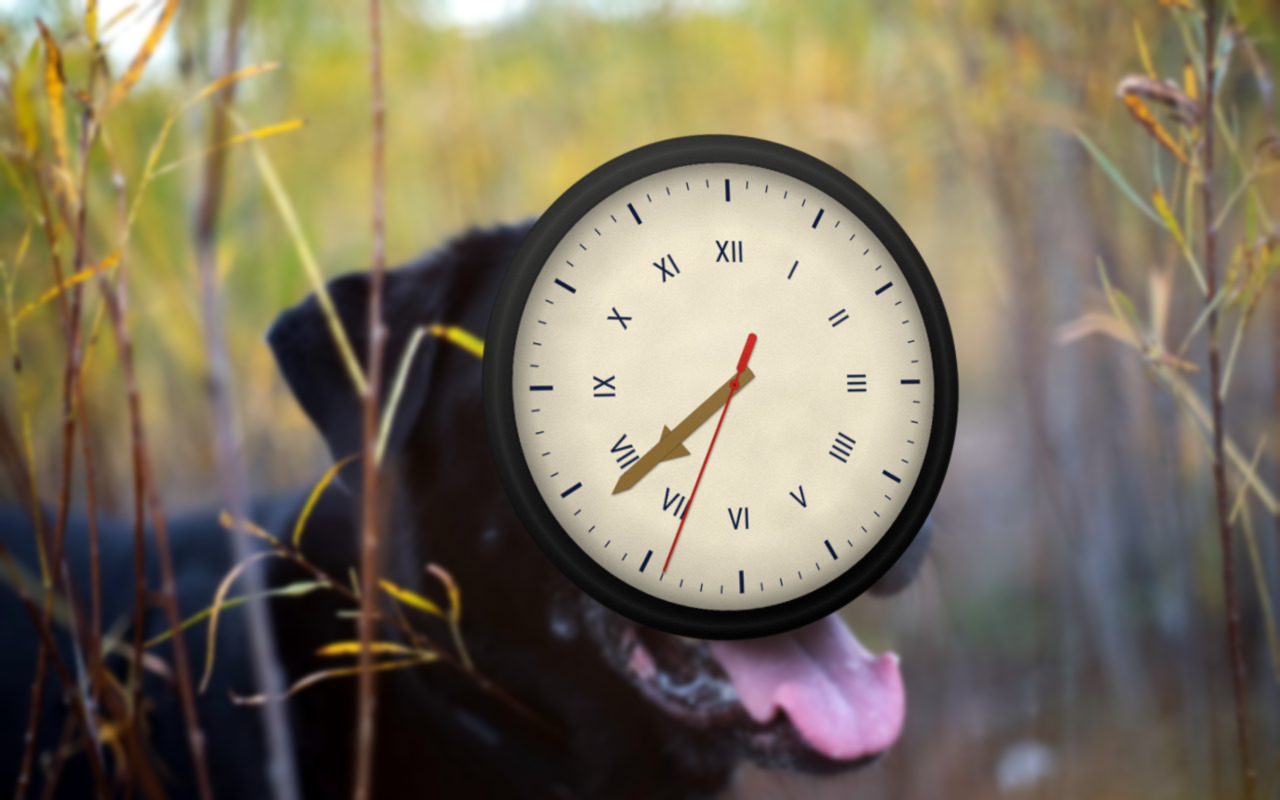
7:38:34
